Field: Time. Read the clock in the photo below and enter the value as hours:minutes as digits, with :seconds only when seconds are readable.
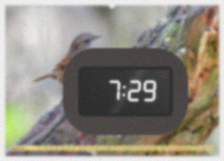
7:29
